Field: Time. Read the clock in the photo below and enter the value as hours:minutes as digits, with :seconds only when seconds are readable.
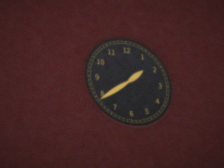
1:39
